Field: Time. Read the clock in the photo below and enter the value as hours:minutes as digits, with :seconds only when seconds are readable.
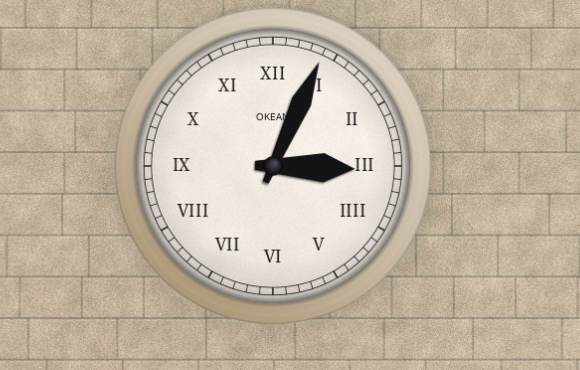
3:04
